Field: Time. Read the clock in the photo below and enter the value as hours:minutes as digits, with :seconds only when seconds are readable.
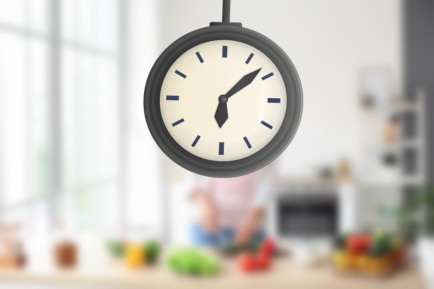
6:08
